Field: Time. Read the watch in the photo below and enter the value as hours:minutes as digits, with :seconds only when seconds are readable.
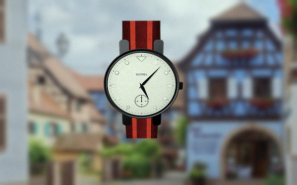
5:07
